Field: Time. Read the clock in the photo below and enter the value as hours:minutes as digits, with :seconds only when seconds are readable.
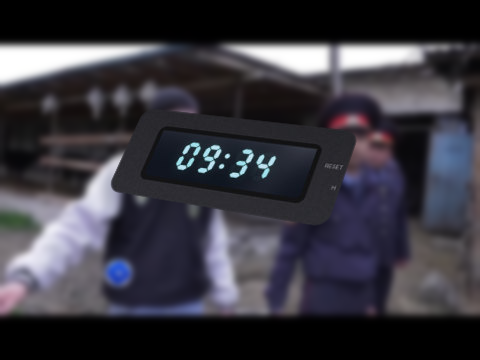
9:34
